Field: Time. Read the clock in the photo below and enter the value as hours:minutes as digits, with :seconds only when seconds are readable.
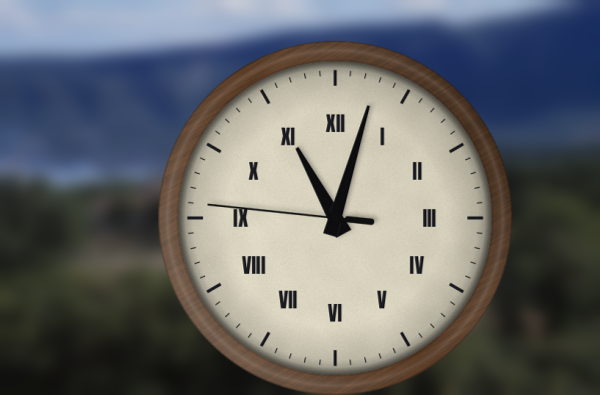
11:02:46
